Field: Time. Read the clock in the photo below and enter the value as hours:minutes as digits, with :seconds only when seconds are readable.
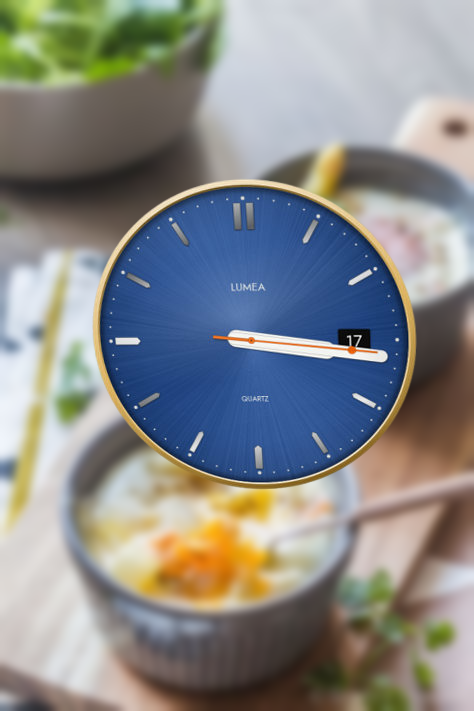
3:16:16
